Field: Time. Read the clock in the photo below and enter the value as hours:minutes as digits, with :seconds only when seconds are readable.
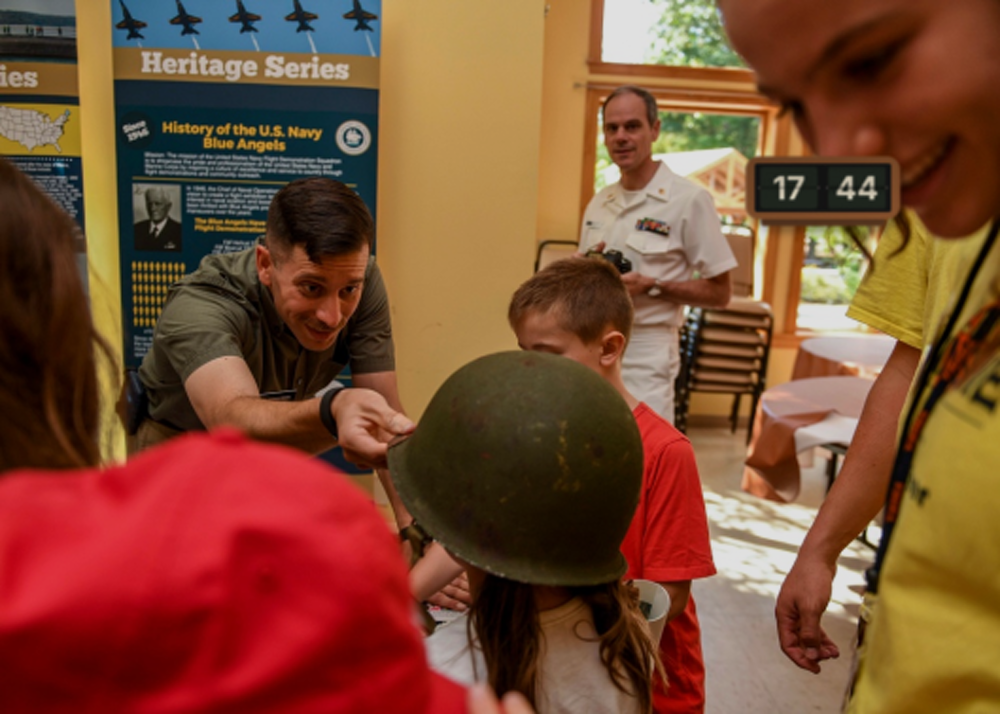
17:44
